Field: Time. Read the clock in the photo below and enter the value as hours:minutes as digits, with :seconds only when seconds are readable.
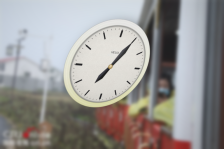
7:05
